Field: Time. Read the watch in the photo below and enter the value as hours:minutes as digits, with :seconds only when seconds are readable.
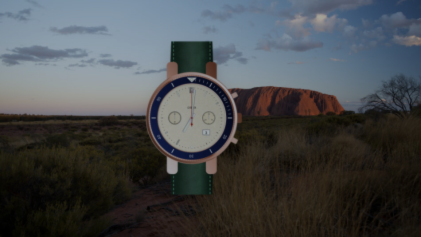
7:01
